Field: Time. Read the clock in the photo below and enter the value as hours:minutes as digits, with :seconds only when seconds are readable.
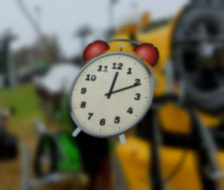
12:11
